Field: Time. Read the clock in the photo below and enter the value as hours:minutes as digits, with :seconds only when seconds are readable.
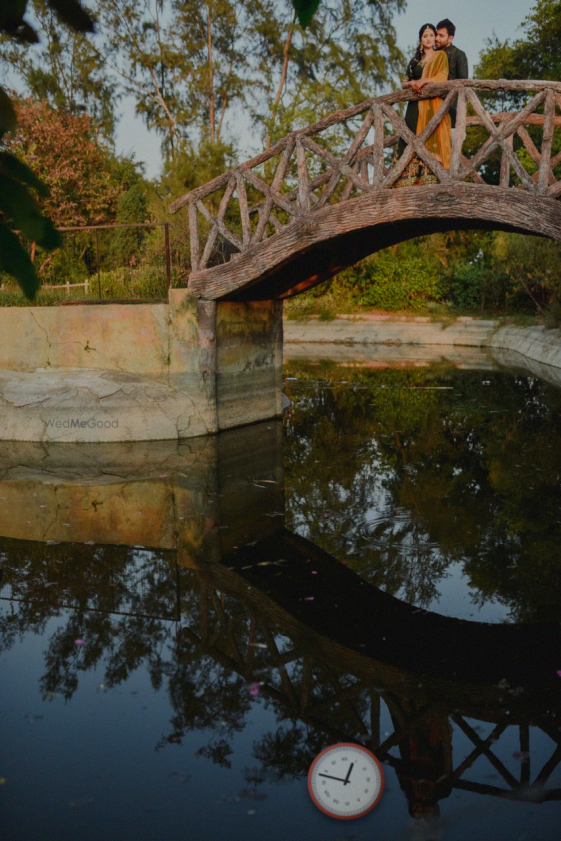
12:48
